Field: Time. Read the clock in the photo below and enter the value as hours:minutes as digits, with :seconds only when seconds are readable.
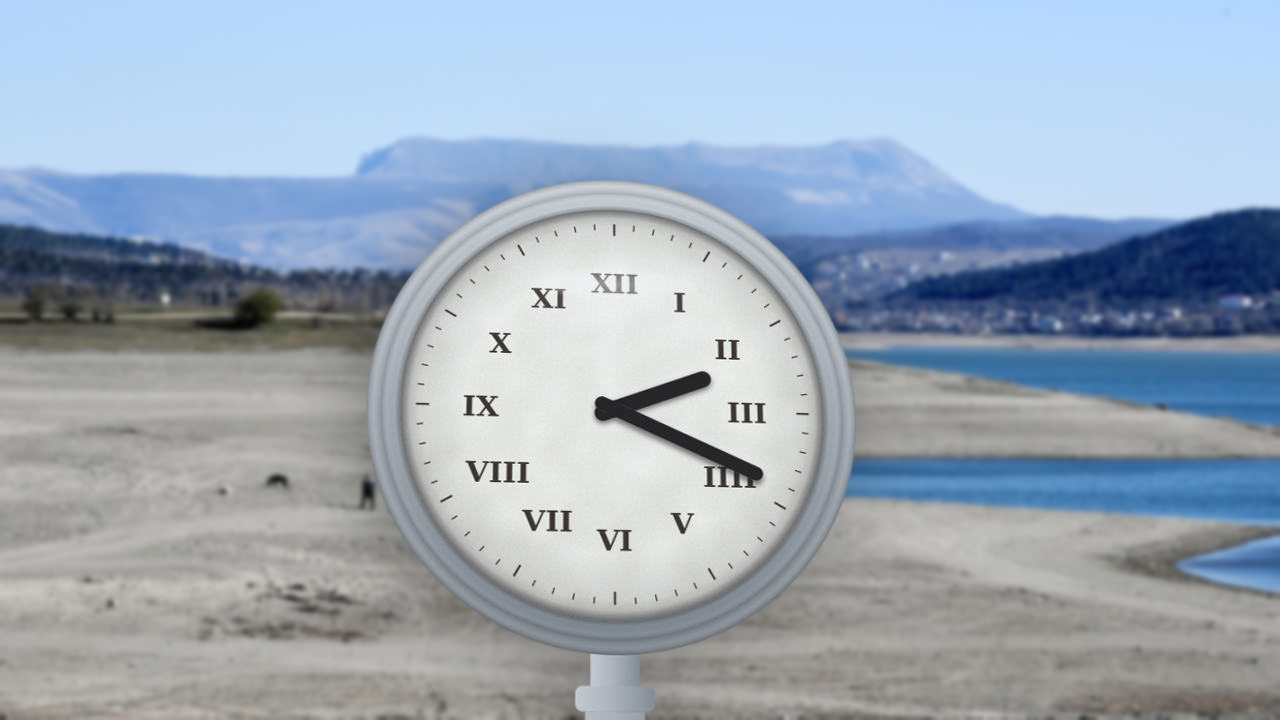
2:19
